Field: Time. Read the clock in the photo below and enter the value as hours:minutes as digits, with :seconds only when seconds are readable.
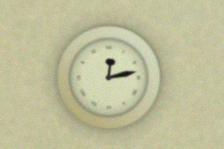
12:13
